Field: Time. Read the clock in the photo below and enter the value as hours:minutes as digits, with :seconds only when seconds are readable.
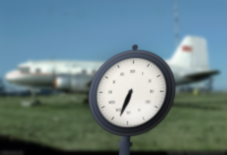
6:33
